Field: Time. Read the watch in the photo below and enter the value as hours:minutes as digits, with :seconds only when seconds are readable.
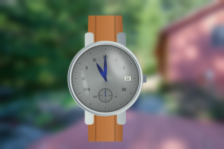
11:00
